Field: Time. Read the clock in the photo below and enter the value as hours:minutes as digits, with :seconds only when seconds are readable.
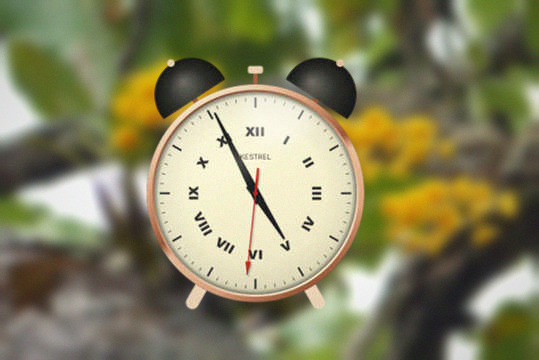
4:55:31
